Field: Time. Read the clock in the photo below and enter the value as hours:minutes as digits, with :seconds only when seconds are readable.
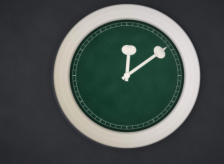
12:09
